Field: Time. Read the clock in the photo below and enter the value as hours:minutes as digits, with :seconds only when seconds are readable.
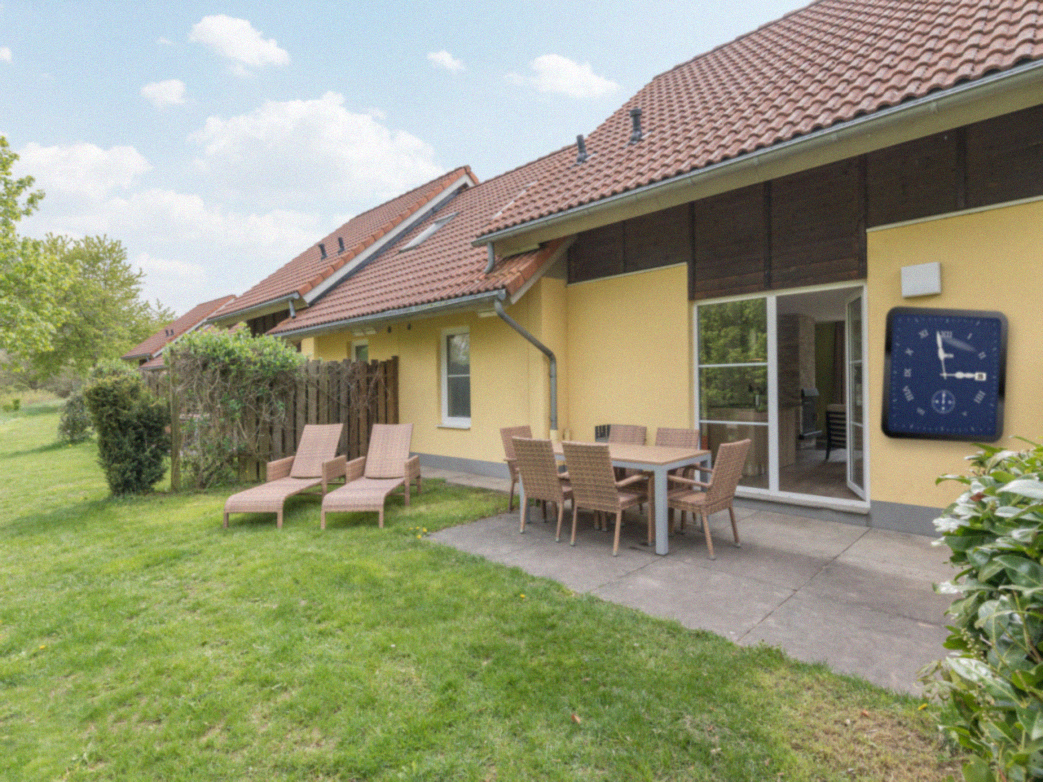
2:58
